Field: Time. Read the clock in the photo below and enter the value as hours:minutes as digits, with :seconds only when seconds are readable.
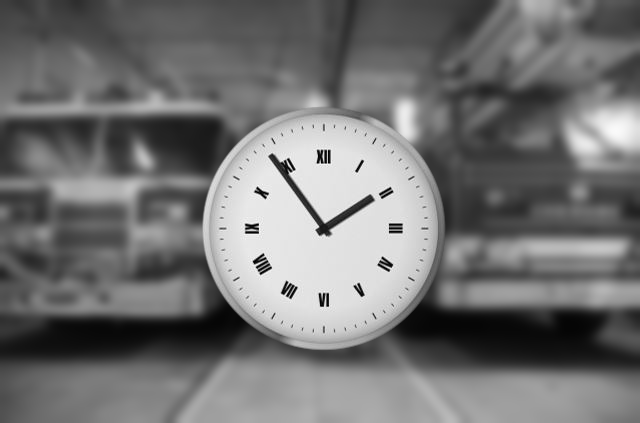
1:54
